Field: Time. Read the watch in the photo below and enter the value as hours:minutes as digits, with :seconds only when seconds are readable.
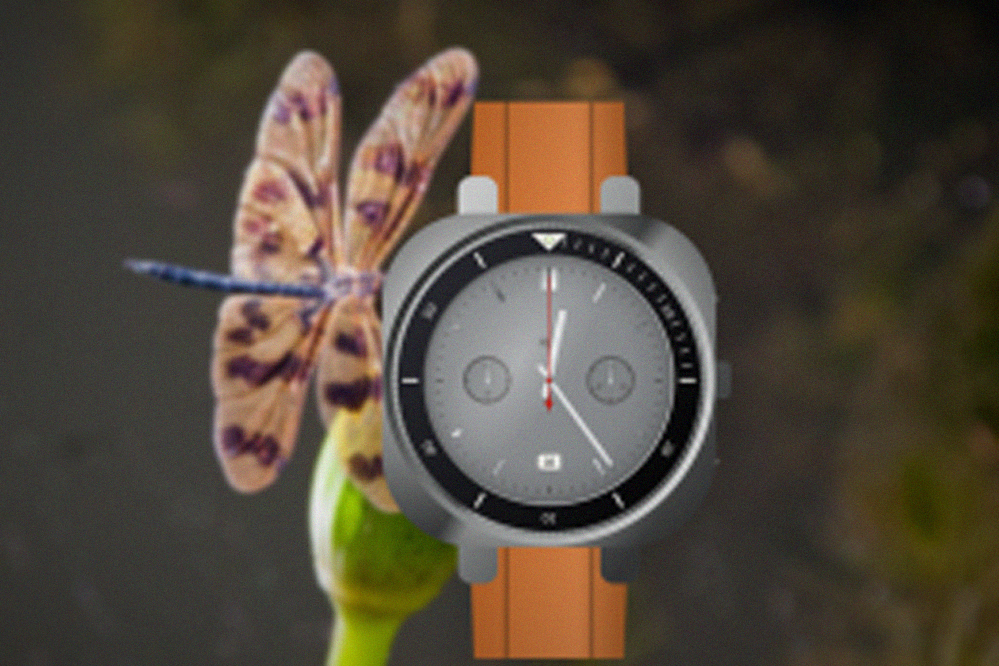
12:24
